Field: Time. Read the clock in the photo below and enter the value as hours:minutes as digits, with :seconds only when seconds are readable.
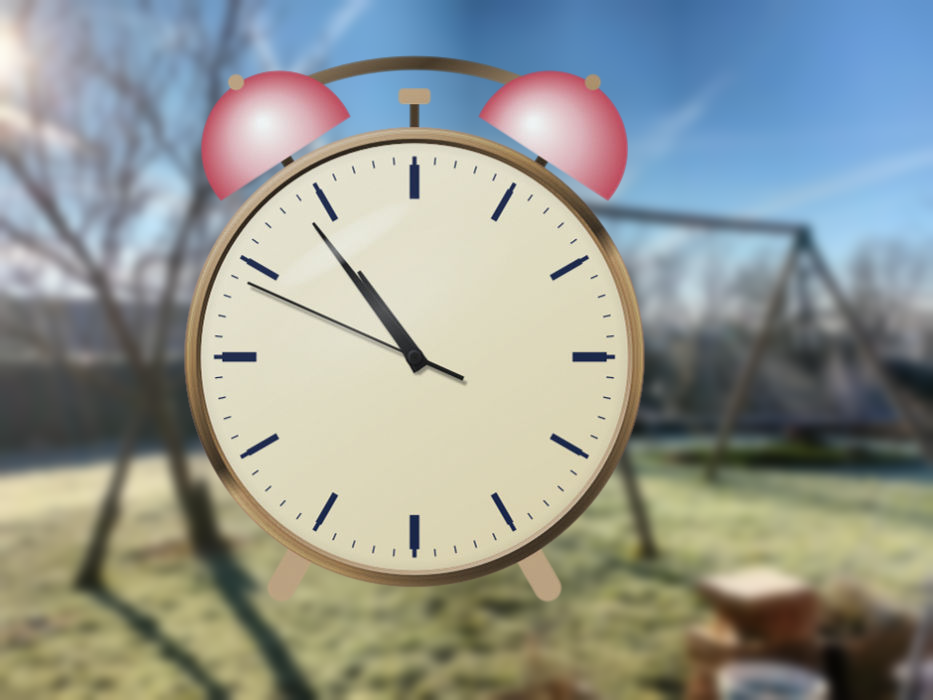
10:53:49
